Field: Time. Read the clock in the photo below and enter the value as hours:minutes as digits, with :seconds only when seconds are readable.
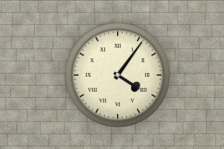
4:06
